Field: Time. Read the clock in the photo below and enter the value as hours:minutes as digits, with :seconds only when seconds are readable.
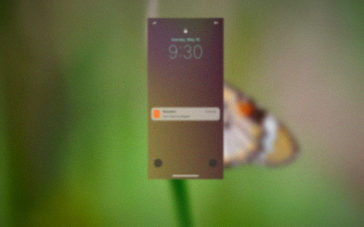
9:30
